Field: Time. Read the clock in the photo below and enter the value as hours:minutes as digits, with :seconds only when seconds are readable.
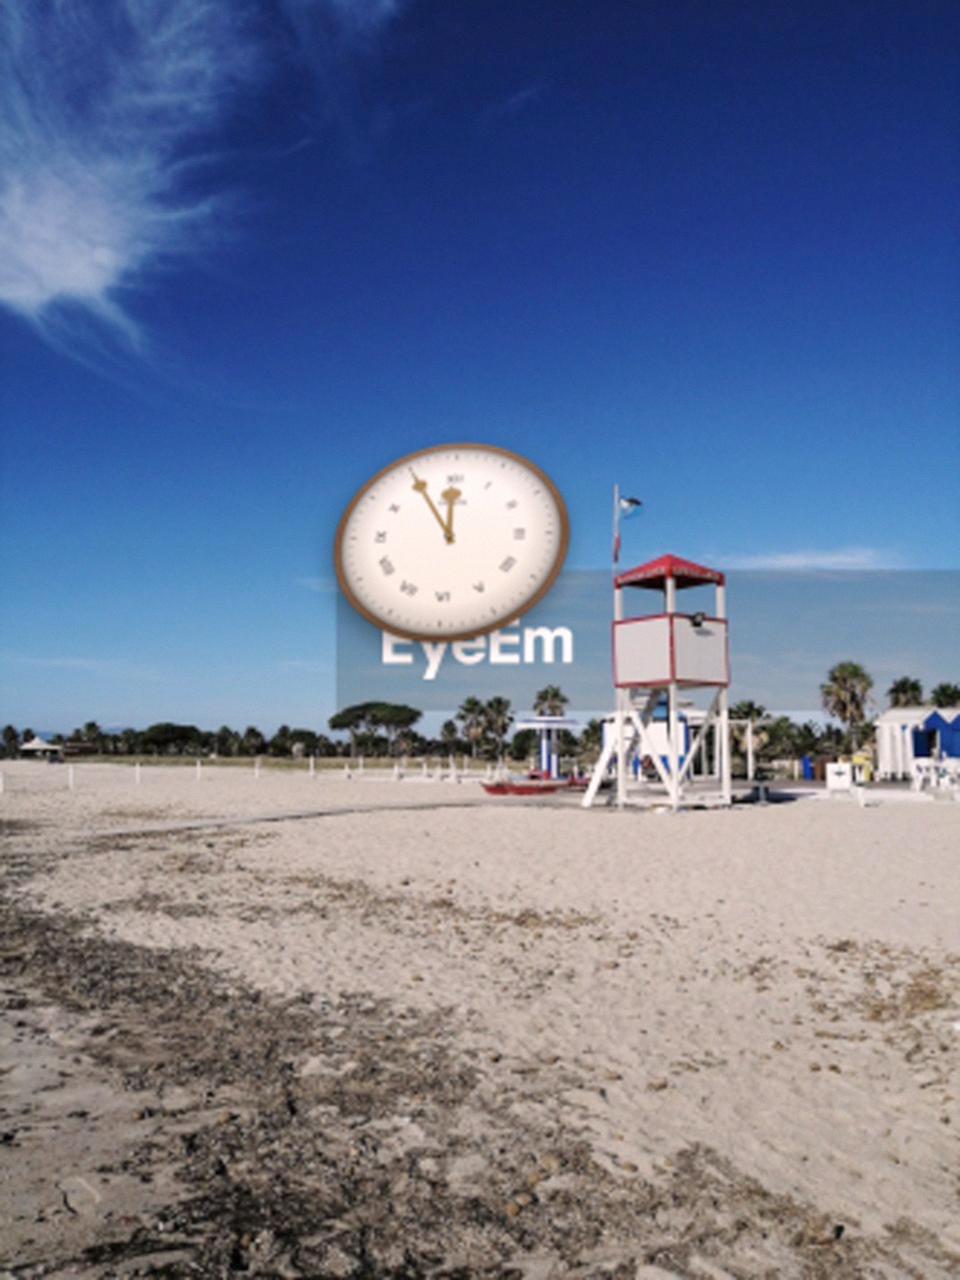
11:55
